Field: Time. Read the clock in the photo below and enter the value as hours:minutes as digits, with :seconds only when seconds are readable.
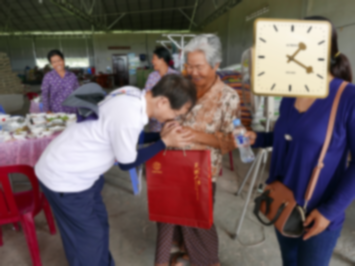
1:20
